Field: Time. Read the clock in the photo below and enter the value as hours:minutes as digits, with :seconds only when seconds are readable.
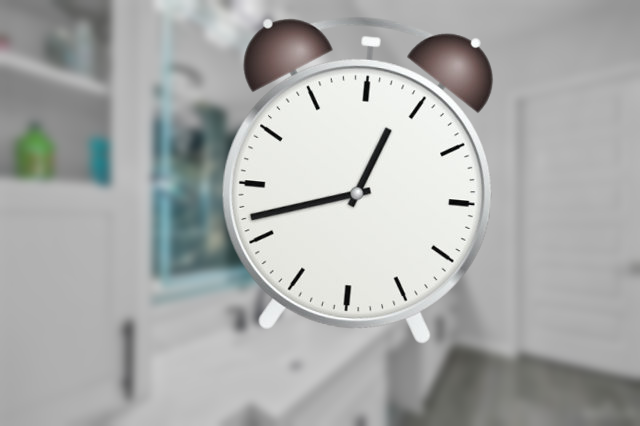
12:42
